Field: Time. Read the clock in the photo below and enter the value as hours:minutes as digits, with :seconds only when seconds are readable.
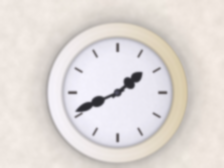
1:41
